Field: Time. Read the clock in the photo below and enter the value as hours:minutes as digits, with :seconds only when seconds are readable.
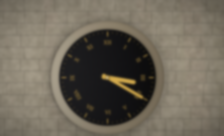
3:20
